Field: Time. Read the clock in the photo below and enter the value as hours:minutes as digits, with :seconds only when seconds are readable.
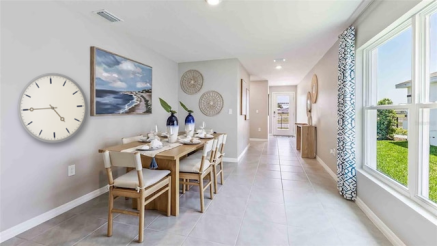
4:45
